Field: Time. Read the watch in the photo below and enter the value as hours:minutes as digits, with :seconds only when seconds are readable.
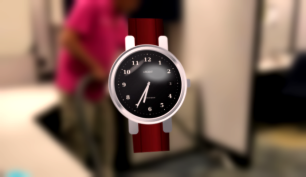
6:35
